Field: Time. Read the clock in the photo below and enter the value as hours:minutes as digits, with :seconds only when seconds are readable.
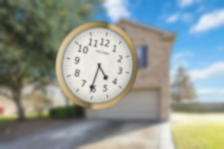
4:31
